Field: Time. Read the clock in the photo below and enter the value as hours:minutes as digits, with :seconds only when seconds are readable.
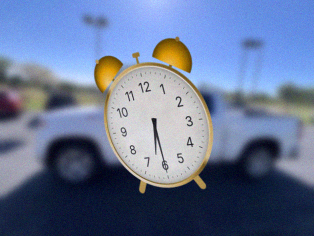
6:30
